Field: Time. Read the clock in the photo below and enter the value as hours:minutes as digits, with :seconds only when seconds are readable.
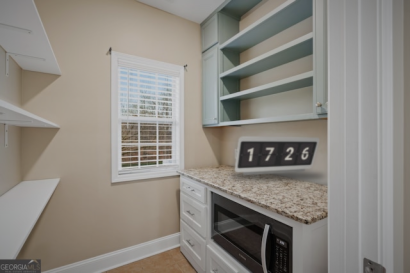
17:26
